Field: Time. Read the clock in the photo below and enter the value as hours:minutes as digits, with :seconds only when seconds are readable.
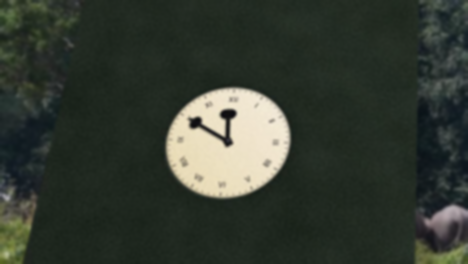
11:50
